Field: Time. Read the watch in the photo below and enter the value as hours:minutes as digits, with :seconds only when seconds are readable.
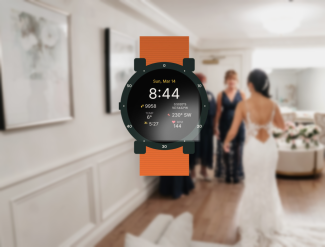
8:44
